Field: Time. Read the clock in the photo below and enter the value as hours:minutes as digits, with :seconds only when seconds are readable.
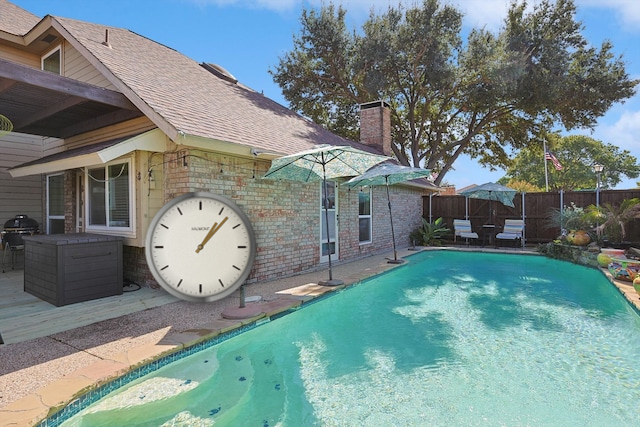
1:07
